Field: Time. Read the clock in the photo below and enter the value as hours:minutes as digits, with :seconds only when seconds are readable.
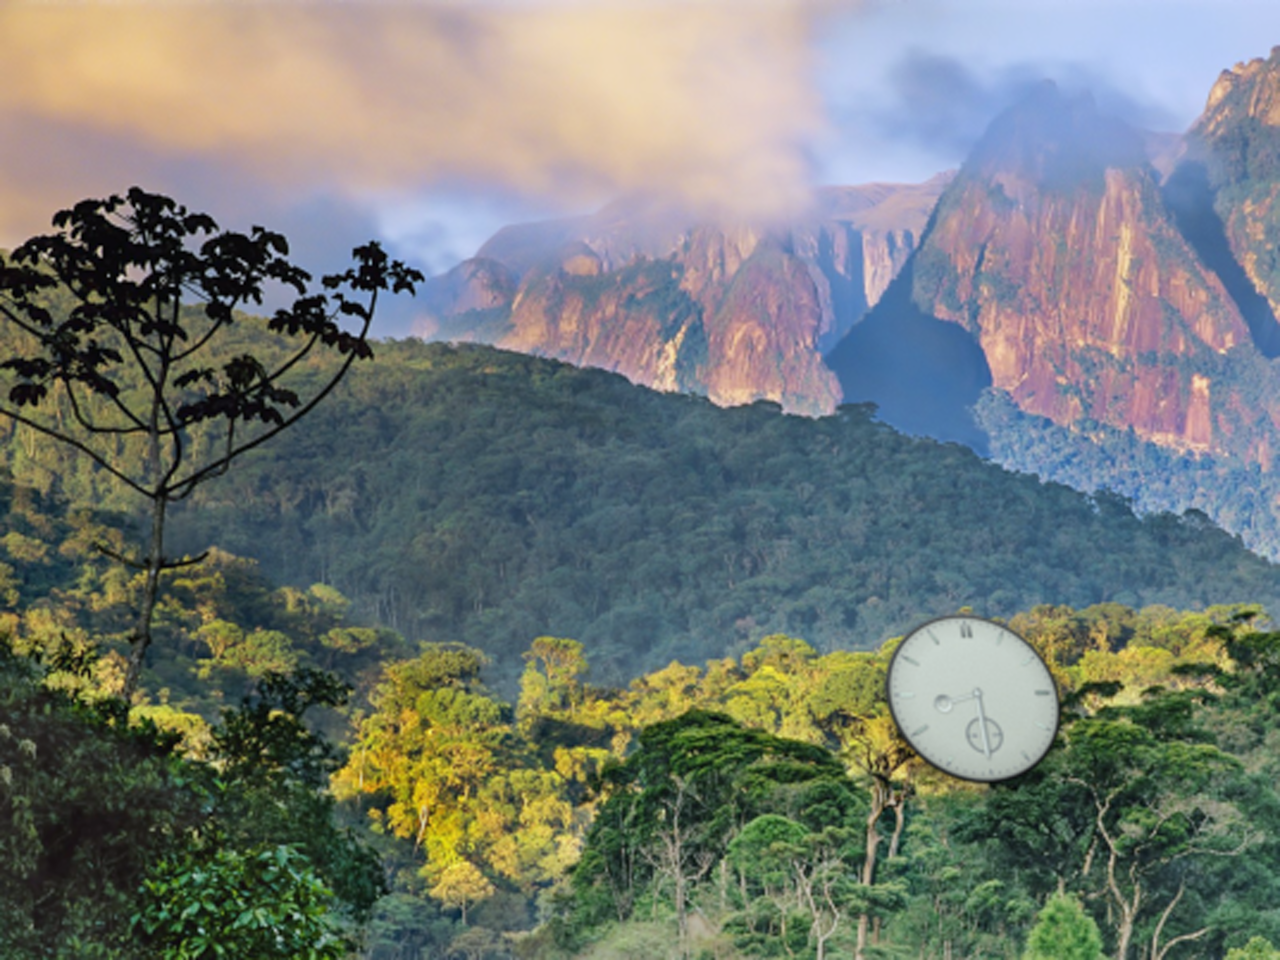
8:30
